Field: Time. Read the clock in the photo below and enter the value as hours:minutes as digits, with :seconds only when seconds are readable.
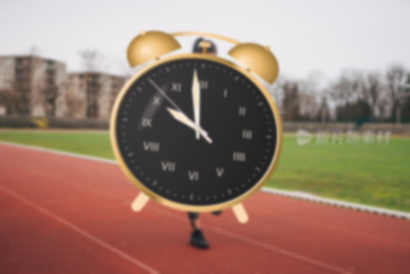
9:58:52
